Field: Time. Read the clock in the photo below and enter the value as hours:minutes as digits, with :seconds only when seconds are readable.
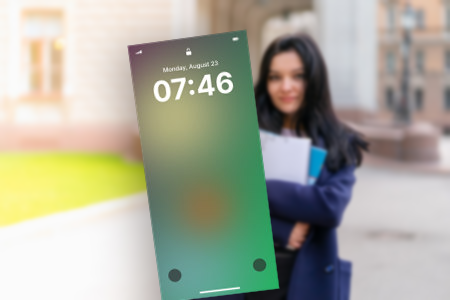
7:46
